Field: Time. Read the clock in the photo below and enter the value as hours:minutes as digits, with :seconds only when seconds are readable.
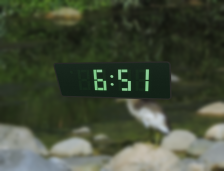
6:51
